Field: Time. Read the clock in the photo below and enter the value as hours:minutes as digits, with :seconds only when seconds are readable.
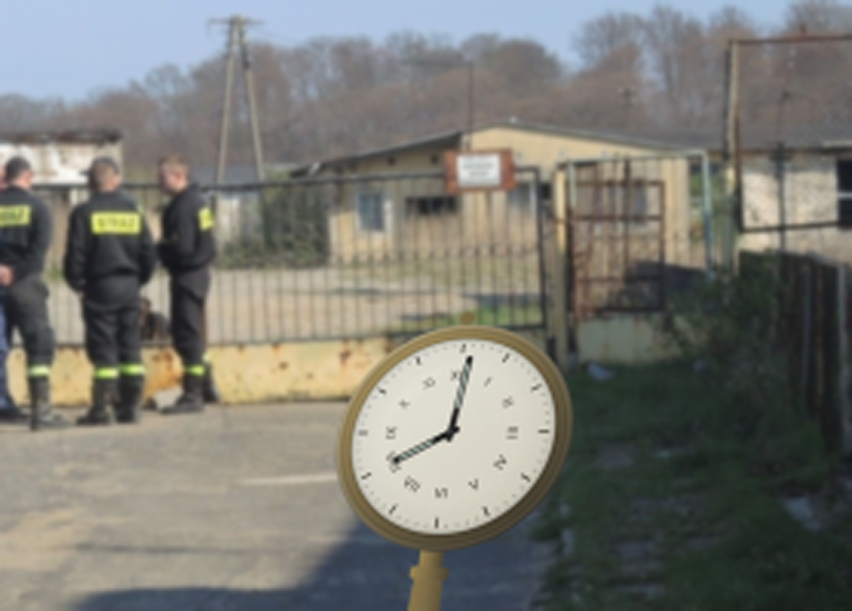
8:01
